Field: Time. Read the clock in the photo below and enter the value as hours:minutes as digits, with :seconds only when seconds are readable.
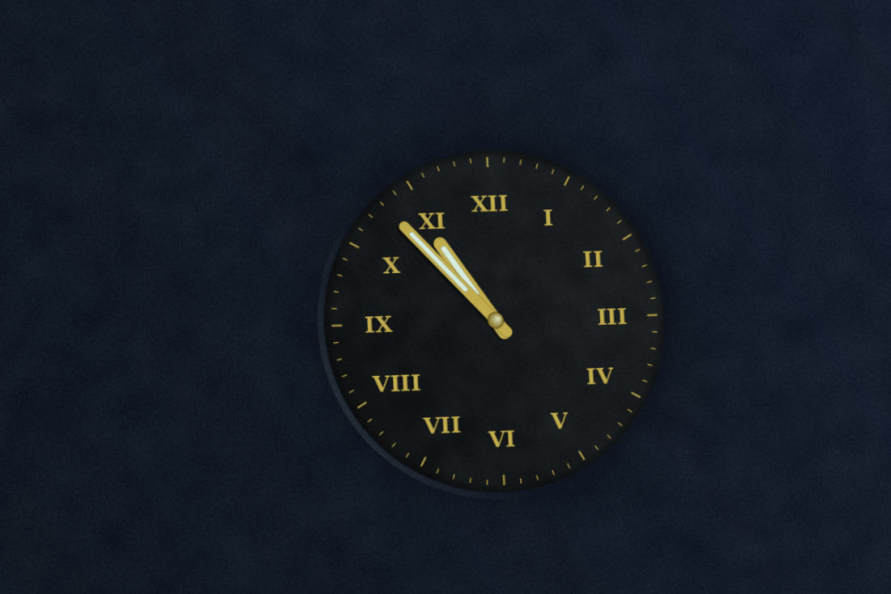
10:53
